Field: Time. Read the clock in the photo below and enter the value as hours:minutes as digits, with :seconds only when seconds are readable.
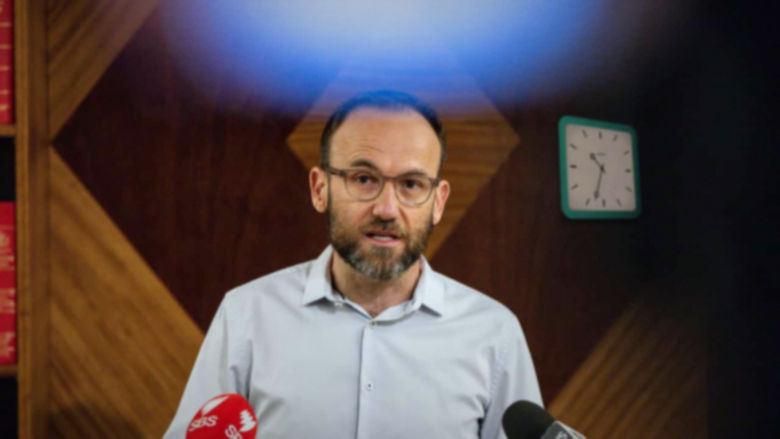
10:33
